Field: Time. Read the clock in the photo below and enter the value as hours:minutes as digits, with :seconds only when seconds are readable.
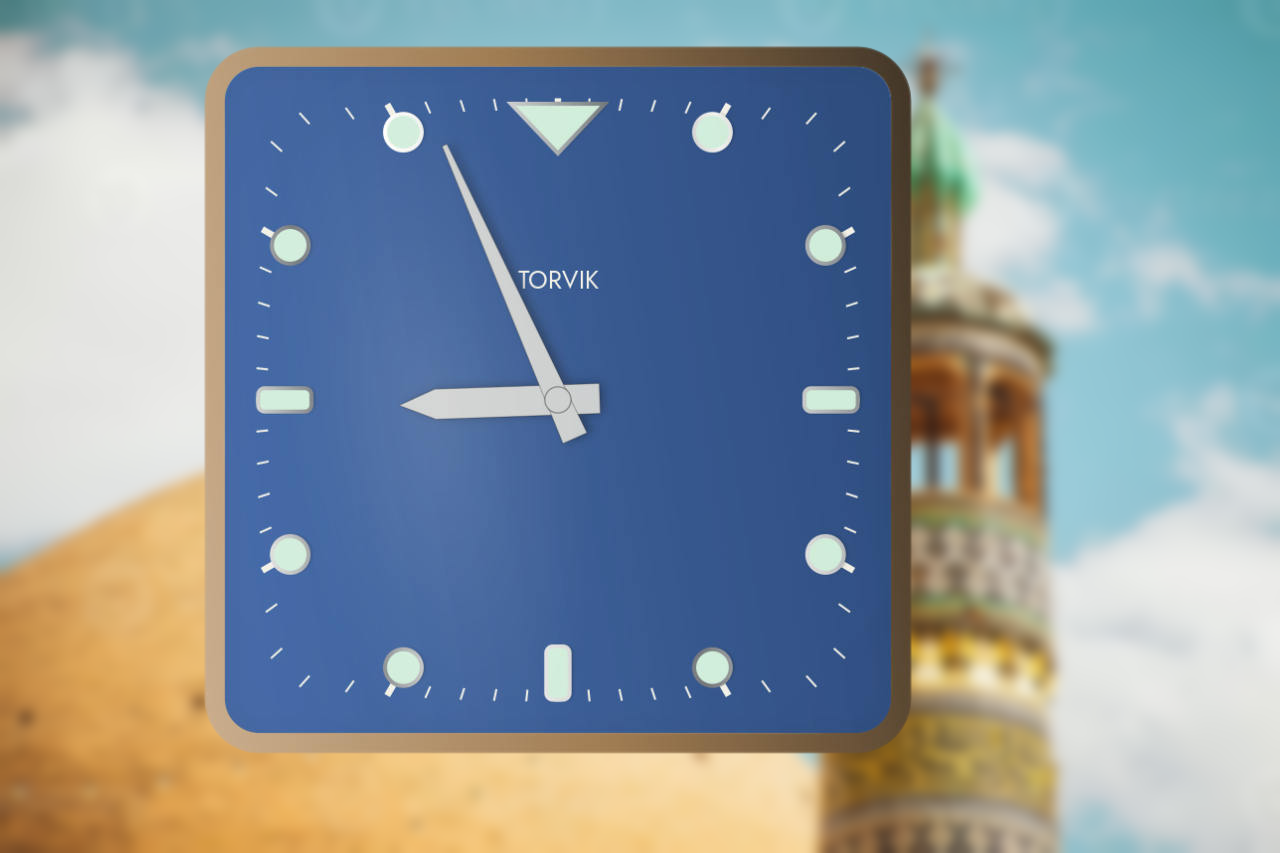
8:56
